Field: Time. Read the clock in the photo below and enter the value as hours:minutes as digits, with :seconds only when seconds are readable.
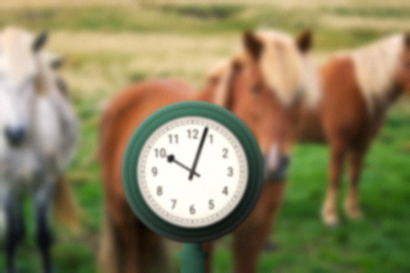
10:03
